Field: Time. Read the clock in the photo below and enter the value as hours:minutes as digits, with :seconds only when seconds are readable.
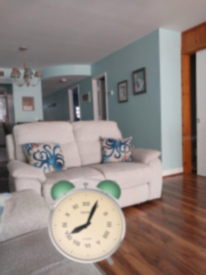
8:04
